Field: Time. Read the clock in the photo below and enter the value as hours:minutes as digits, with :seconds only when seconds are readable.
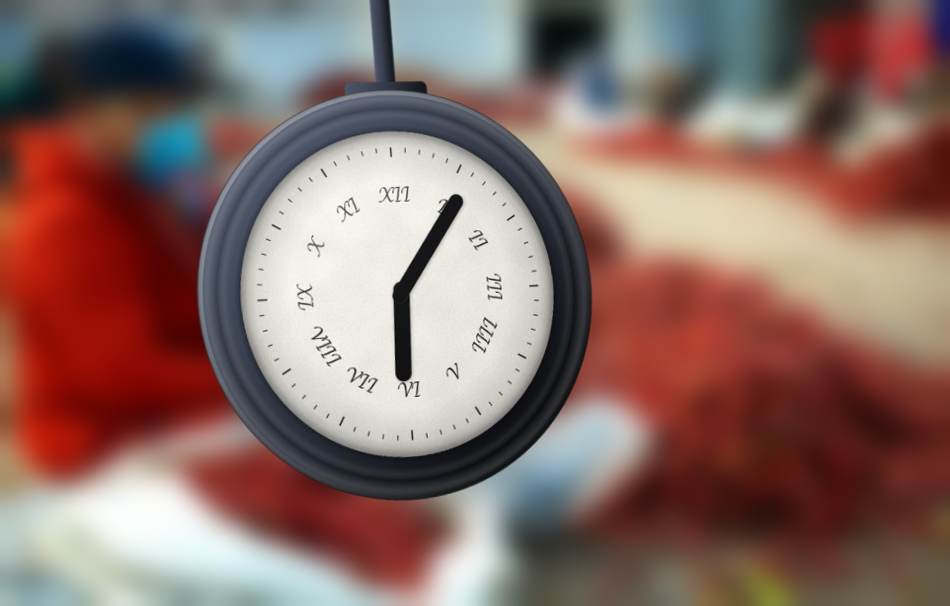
6:06
